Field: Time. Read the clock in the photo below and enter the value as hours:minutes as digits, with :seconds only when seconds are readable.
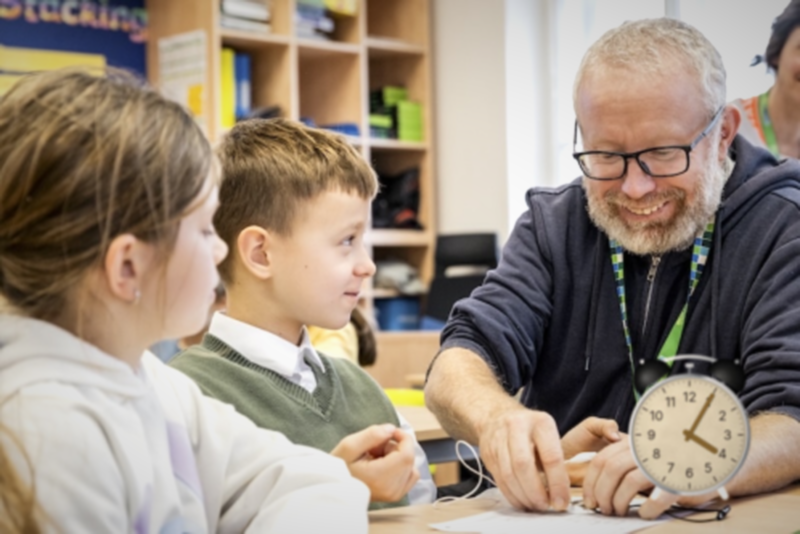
4:05
